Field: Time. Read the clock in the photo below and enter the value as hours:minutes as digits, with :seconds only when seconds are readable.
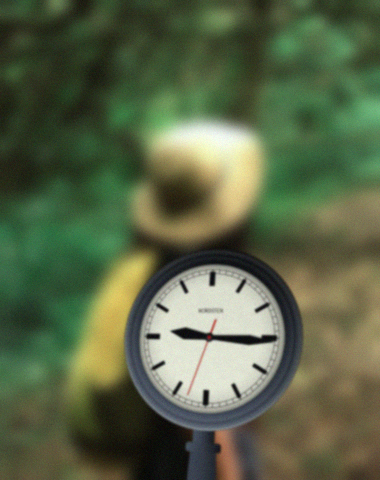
9:15:33
